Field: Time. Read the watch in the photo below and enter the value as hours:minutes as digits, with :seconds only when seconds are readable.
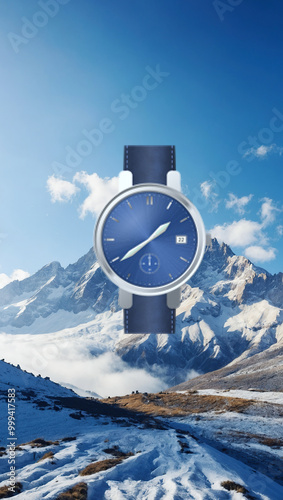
1:39
